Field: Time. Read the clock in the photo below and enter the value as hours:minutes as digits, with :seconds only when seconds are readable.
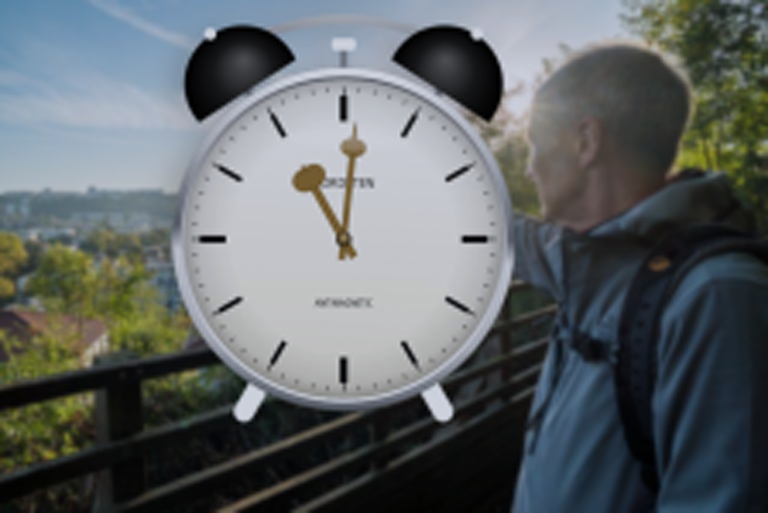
11:01
